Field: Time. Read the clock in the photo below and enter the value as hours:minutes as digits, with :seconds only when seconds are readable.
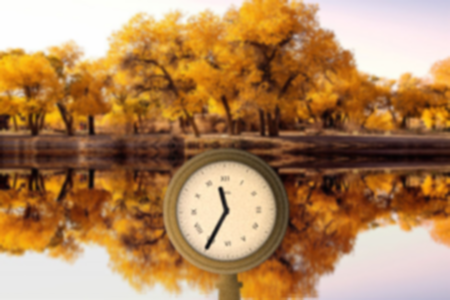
11:35
